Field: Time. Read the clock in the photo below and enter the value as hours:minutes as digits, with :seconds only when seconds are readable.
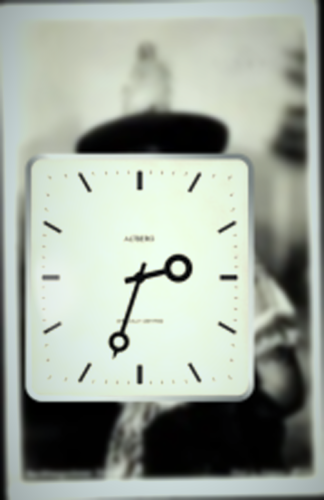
2:33
